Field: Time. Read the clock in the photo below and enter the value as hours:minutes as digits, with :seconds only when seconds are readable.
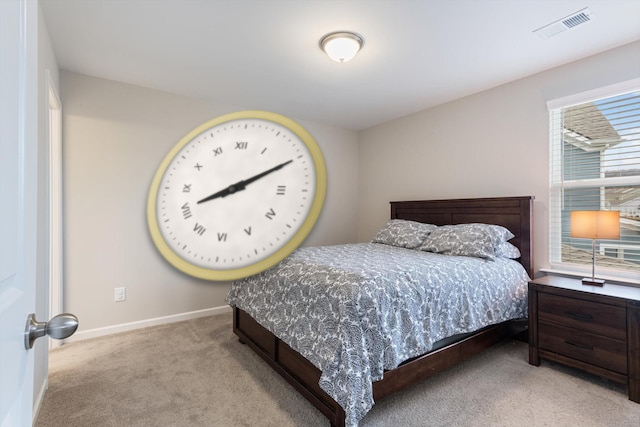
8:10
